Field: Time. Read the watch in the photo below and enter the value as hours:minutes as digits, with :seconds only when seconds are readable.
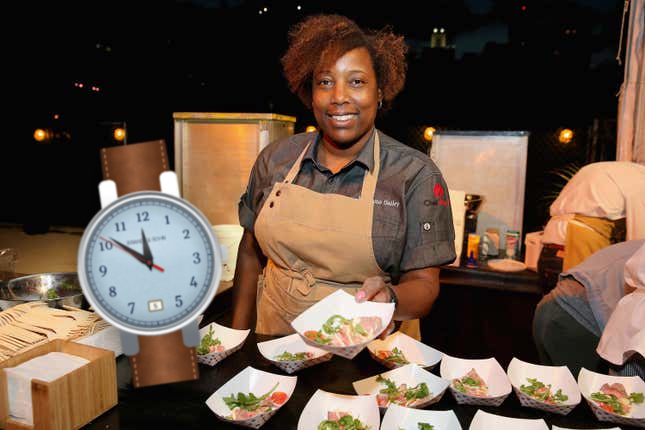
11:51:51
